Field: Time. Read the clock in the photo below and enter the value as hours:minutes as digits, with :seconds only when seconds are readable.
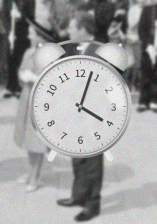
4:03
